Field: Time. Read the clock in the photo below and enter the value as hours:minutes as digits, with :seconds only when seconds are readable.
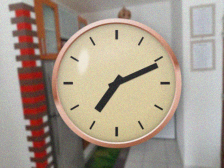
7:11
